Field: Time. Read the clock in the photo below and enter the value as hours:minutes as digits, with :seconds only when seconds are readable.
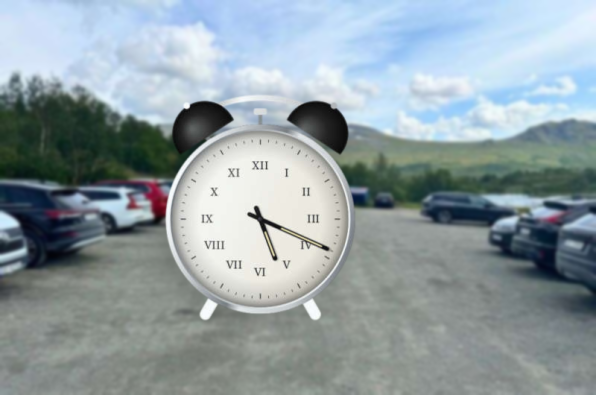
5:19
